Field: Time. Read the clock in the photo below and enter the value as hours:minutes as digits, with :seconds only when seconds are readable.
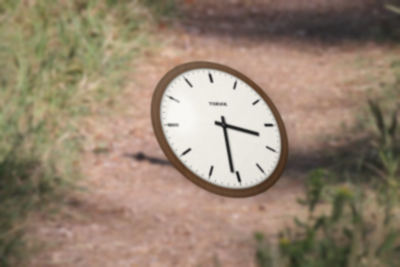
3:31
